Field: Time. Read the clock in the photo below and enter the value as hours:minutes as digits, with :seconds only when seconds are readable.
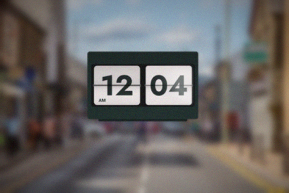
12:04
